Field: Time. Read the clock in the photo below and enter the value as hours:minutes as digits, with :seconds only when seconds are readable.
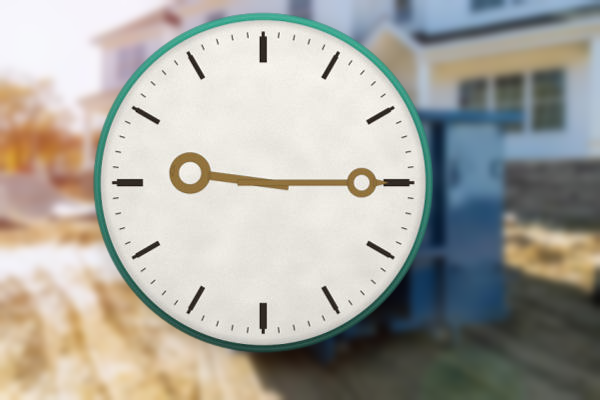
9:15
